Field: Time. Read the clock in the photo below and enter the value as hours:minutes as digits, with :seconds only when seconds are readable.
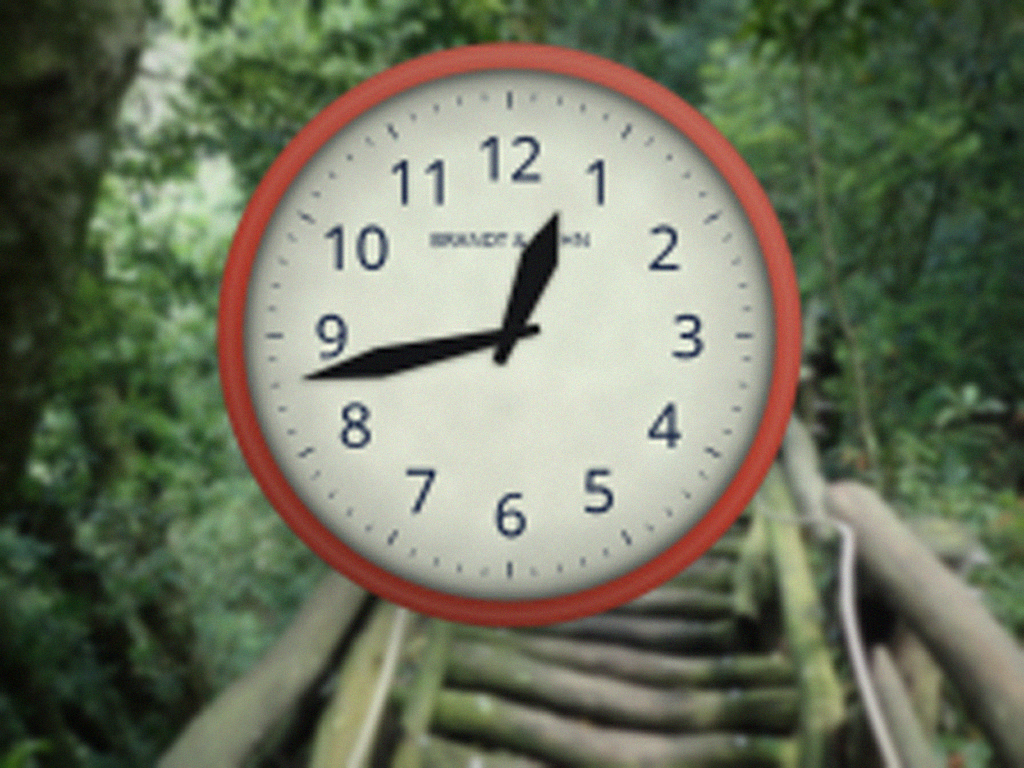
12:43
